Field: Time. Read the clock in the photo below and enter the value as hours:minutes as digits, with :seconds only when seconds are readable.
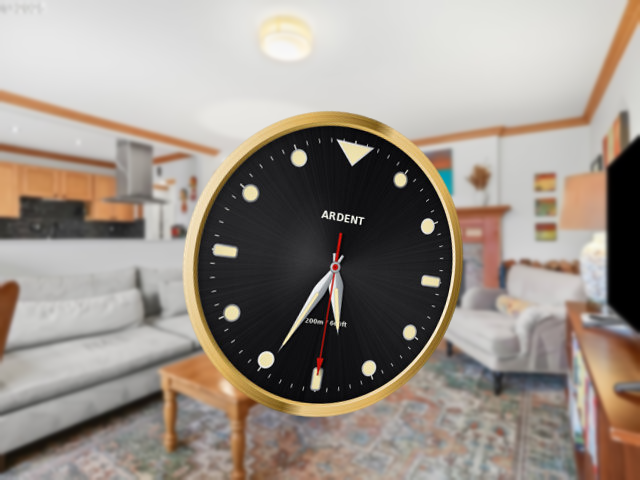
5:34:30
